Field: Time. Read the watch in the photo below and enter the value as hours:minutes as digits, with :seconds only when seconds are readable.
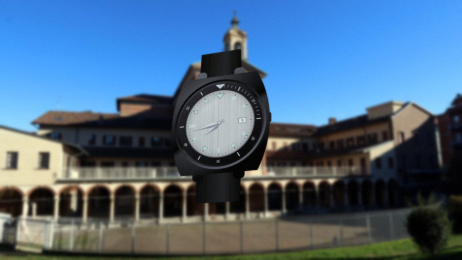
7:43
